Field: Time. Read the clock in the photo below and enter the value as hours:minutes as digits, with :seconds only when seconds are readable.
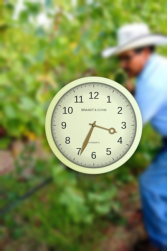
3:34
